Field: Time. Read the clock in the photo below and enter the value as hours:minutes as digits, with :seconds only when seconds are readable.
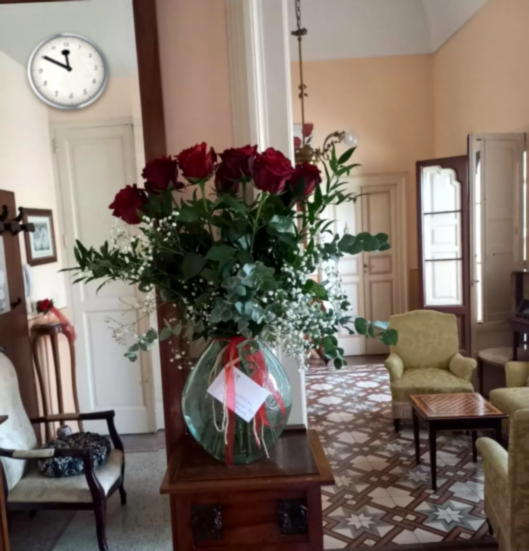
11:50
